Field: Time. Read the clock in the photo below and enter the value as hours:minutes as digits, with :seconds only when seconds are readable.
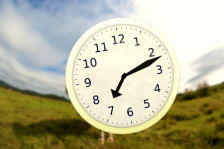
7:12
